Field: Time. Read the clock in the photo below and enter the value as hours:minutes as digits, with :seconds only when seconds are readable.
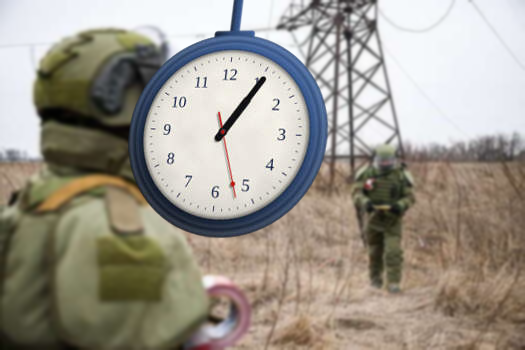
1:05:27
